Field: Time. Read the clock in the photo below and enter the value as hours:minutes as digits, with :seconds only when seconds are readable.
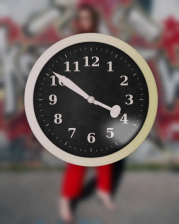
3:51
